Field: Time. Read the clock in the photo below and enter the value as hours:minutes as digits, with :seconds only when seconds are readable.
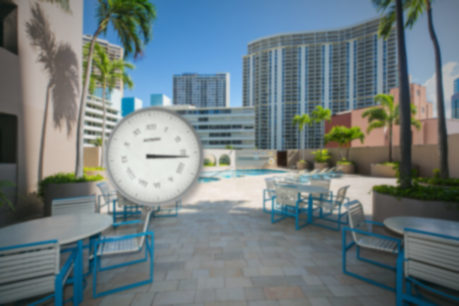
3:16
